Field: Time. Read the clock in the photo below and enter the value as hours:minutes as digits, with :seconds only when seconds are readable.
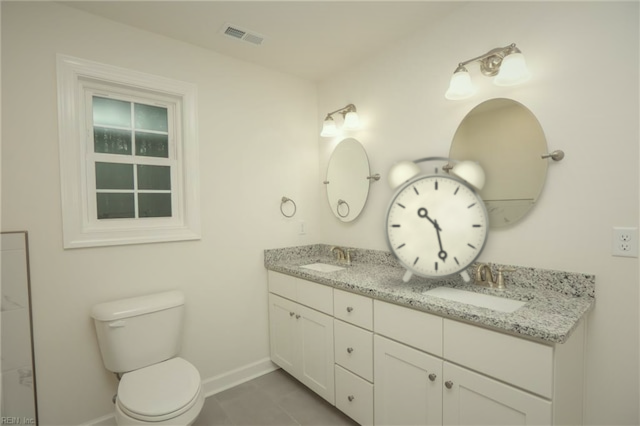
10:28
